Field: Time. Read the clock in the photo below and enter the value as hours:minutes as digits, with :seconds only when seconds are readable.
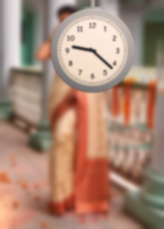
9:22
